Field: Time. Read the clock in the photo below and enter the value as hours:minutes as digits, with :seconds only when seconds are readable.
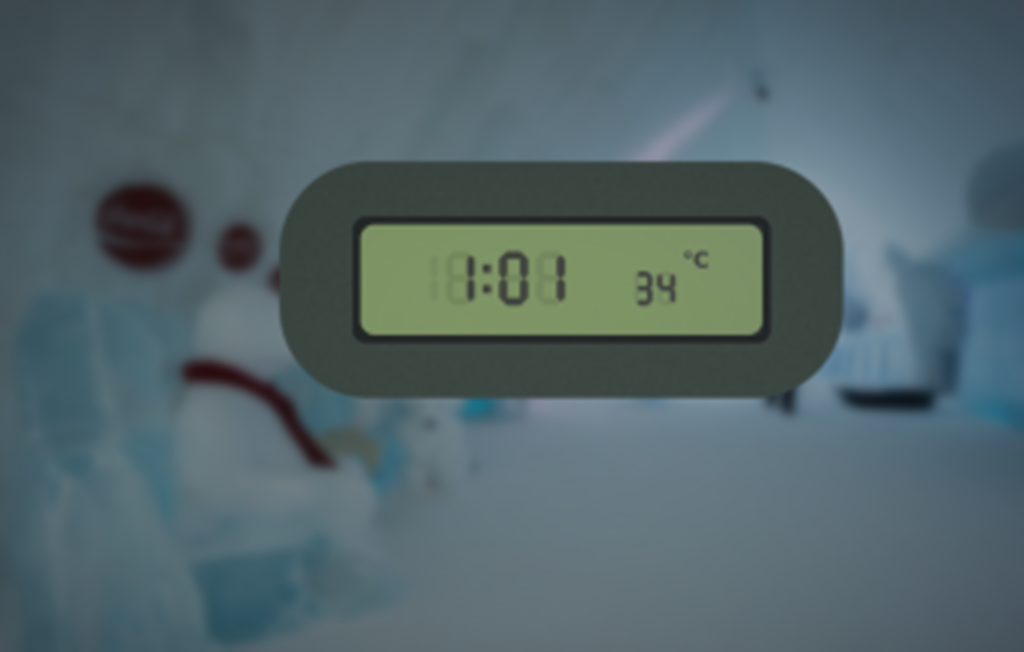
1:01
